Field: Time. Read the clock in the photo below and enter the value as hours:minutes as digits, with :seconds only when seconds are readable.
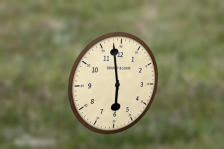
5:58
